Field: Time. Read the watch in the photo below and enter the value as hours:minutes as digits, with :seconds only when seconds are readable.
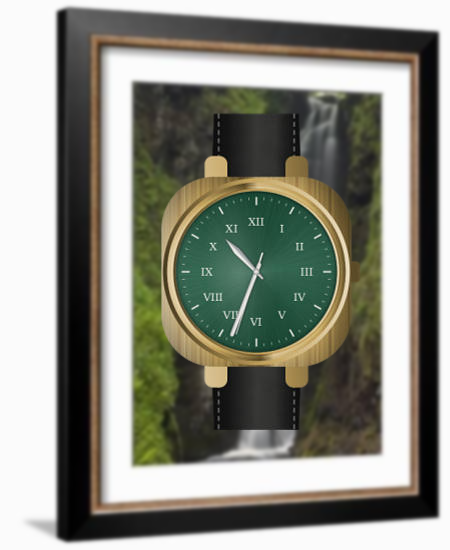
10:33:33
